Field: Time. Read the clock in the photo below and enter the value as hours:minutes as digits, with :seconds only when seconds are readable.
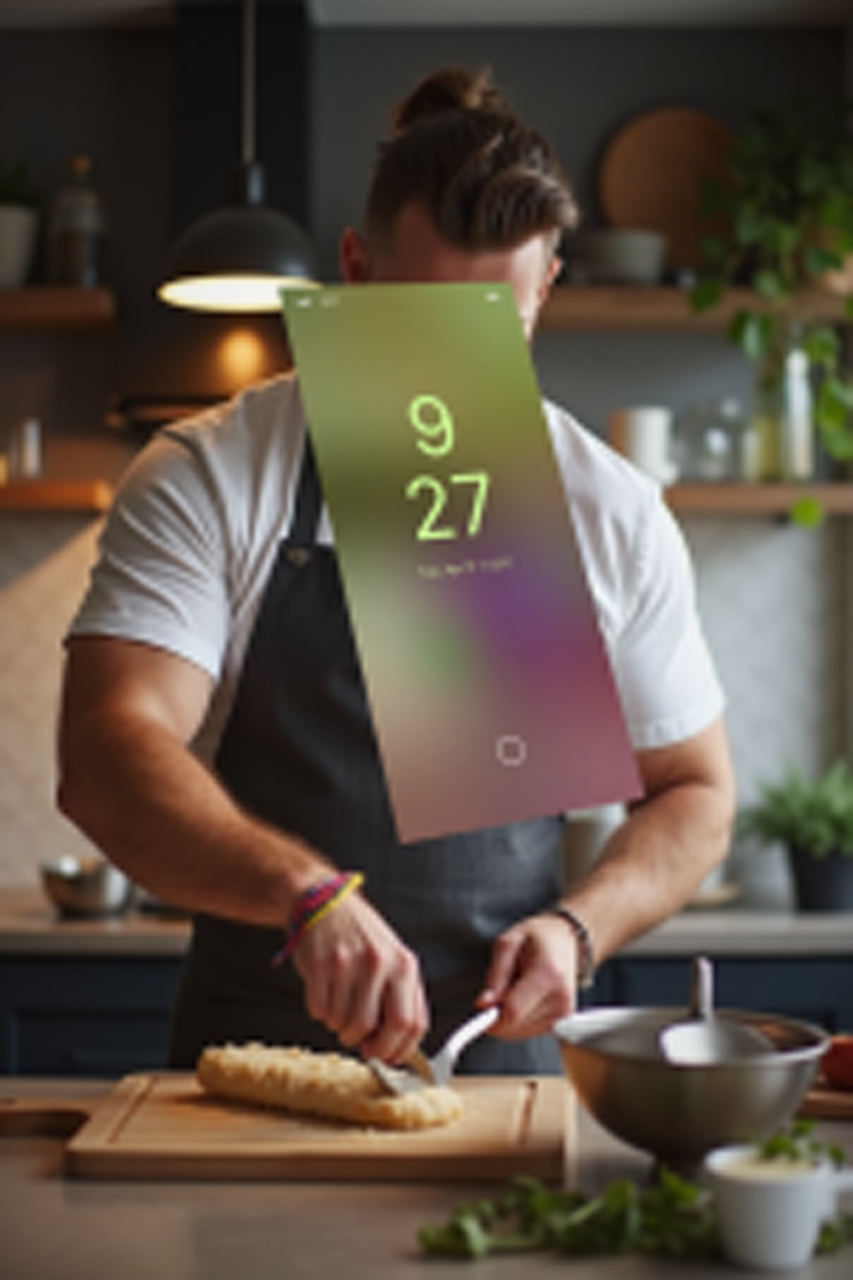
9:27
